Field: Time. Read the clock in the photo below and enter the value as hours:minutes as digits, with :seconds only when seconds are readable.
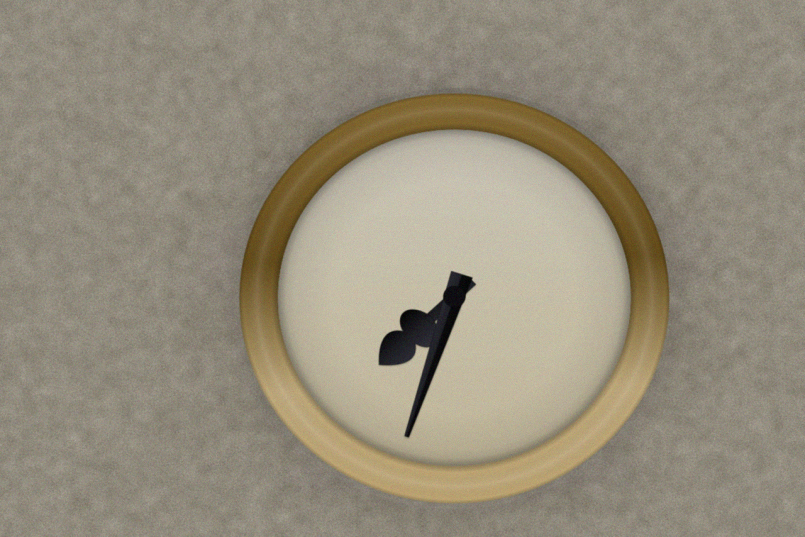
7:33
